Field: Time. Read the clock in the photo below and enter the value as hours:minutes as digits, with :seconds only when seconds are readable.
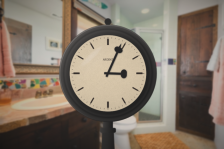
3:04
